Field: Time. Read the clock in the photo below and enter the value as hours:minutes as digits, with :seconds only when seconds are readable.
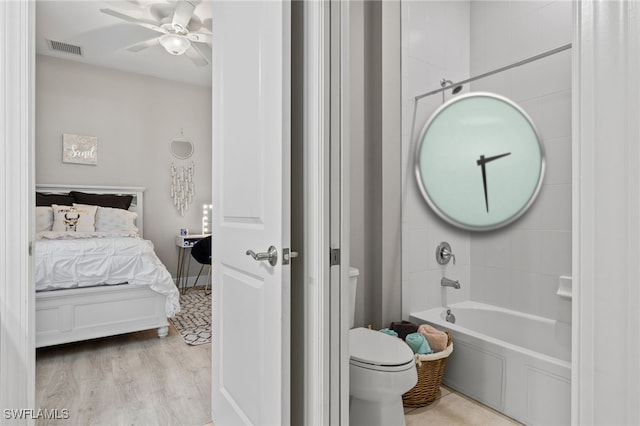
2:29
